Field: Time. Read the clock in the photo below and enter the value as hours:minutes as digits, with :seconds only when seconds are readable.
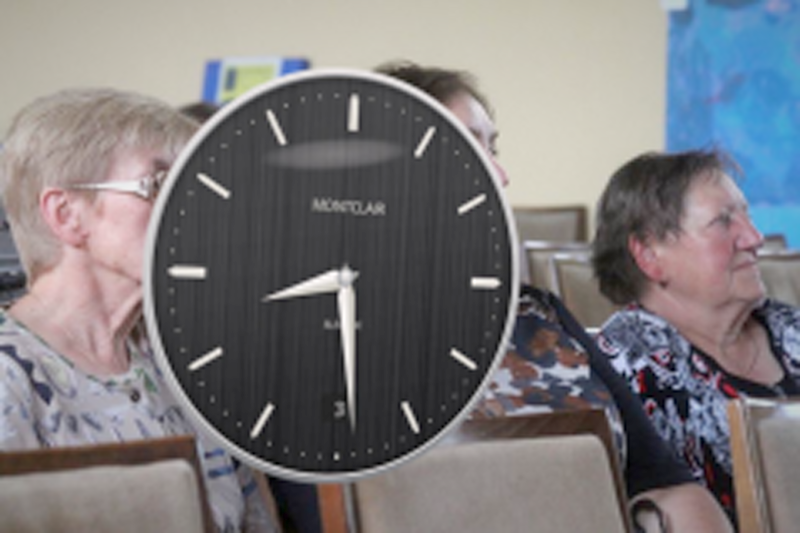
8:29
